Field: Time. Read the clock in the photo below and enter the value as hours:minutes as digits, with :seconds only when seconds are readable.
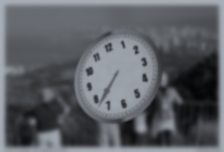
7:38
